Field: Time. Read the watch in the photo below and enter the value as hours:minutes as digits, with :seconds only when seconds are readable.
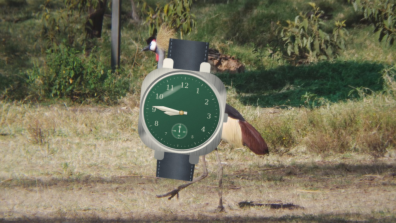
8:46
